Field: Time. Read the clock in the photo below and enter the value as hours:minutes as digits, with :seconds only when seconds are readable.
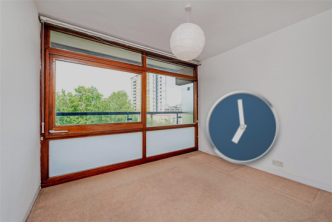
6:59
